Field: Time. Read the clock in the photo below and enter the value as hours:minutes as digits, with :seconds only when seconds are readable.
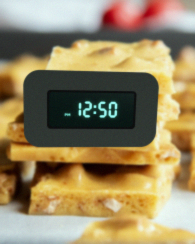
12:50
